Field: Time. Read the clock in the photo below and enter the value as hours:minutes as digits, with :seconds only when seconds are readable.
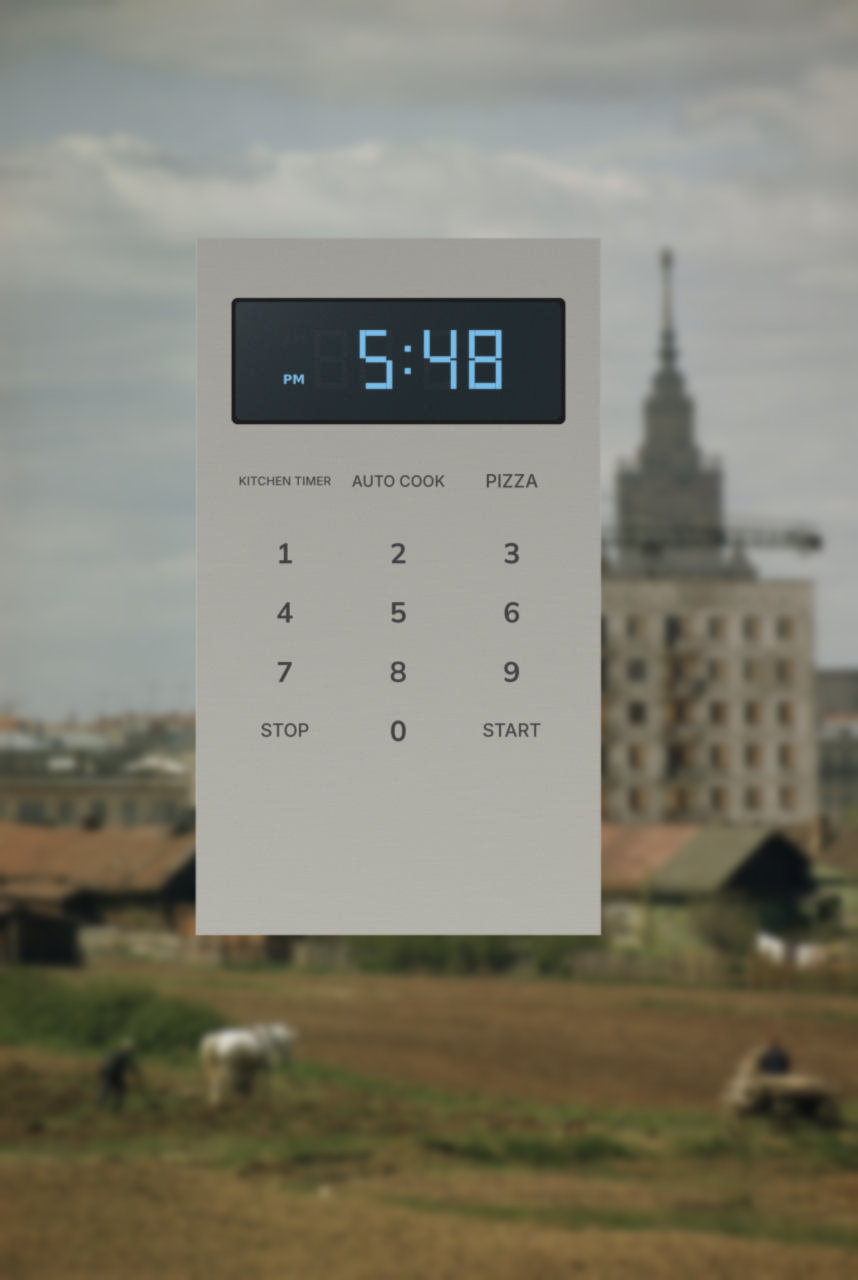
5:48
